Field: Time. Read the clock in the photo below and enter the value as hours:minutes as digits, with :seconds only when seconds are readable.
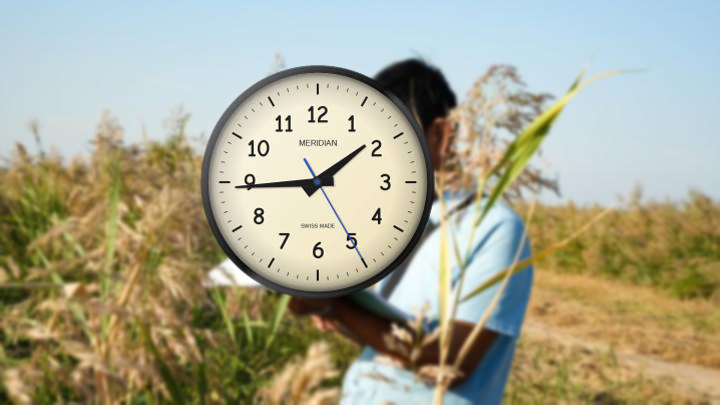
1:44:25
